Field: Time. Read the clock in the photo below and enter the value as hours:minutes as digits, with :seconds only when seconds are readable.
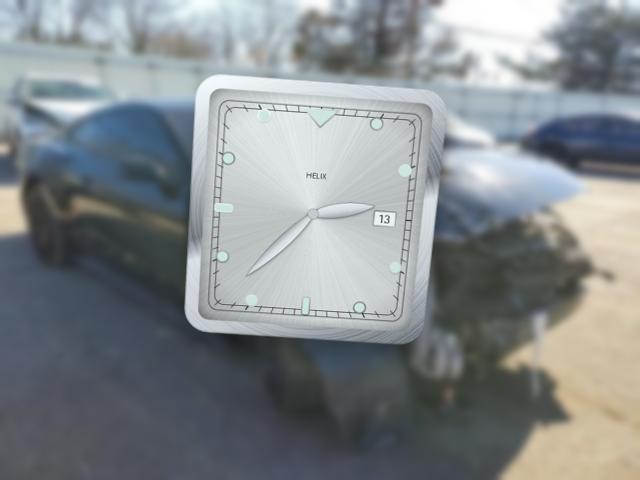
2:37
